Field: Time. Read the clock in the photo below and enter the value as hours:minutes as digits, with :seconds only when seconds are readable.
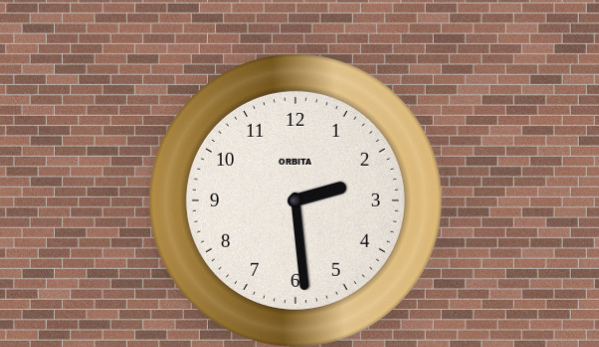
2:29
